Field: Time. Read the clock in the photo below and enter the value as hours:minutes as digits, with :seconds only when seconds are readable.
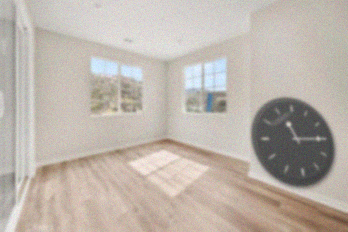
11:15
